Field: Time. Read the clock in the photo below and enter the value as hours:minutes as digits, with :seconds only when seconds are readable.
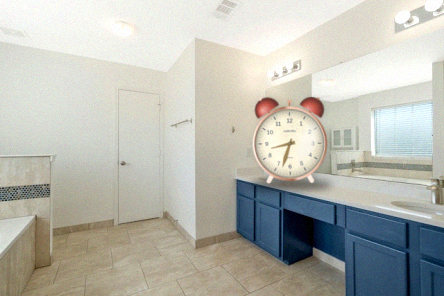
8:33
